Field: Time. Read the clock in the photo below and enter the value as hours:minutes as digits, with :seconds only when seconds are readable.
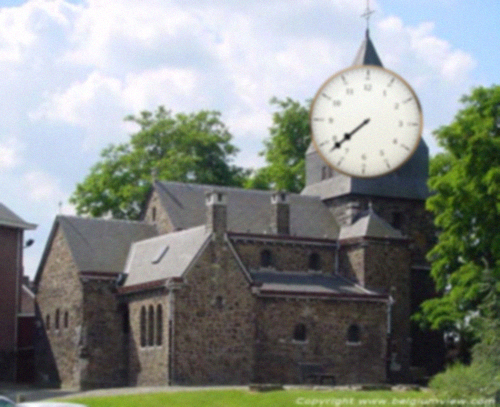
7:38
